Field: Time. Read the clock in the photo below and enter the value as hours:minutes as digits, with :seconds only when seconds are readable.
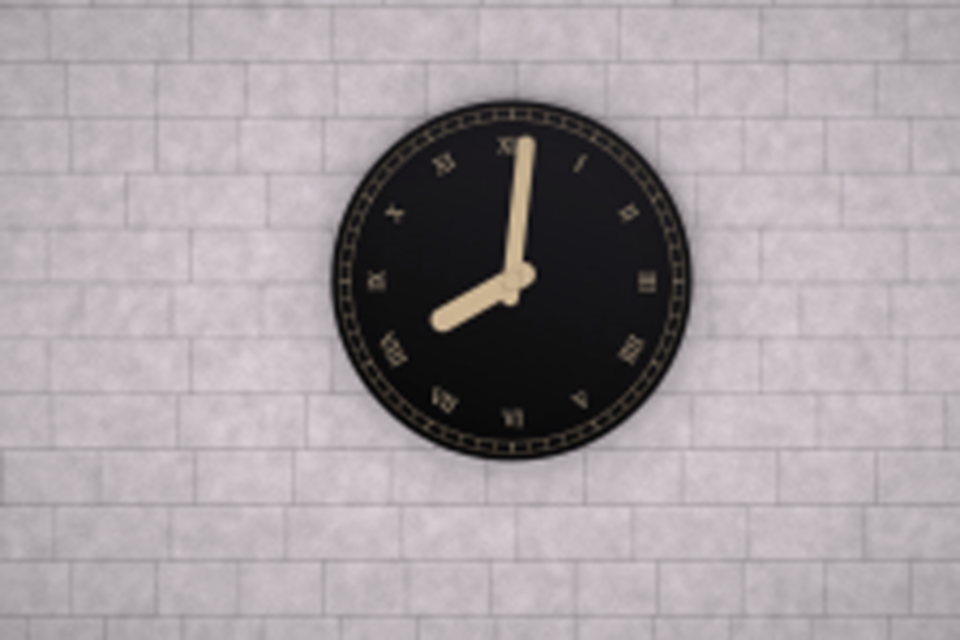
8:01
